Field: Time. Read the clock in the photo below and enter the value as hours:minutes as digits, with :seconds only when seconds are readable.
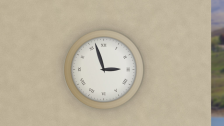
2:57
